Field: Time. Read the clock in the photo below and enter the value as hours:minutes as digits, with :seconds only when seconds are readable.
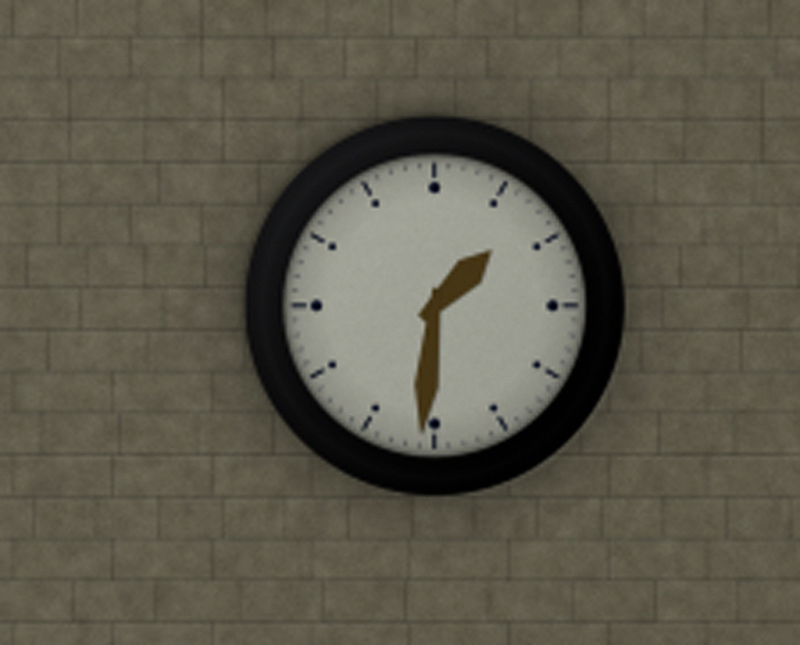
1:31
